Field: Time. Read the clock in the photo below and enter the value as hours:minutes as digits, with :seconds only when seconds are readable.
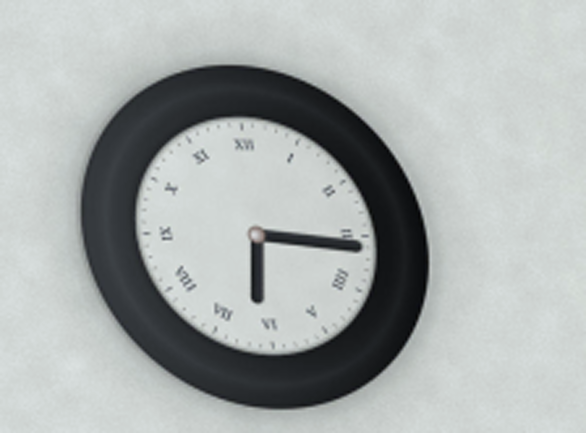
6:16
